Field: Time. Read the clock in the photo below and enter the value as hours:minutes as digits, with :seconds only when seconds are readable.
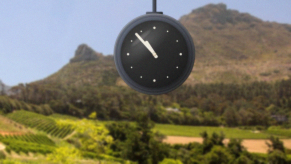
10:53
